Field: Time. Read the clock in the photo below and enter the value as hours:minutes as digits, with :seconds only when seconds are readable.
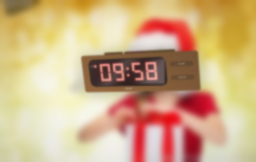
9:58
